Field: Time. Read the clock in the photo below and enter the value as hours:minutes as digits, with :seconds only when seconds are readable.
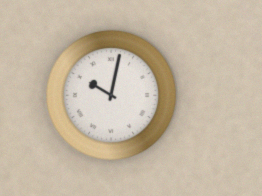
10:02
